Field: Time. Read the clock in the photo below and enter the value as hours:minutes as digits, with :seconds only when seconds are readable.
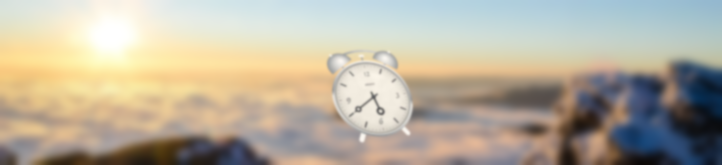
5:40
